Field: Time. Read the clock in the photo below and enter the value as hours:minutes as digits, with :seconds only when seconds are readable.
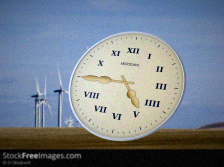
4:45
